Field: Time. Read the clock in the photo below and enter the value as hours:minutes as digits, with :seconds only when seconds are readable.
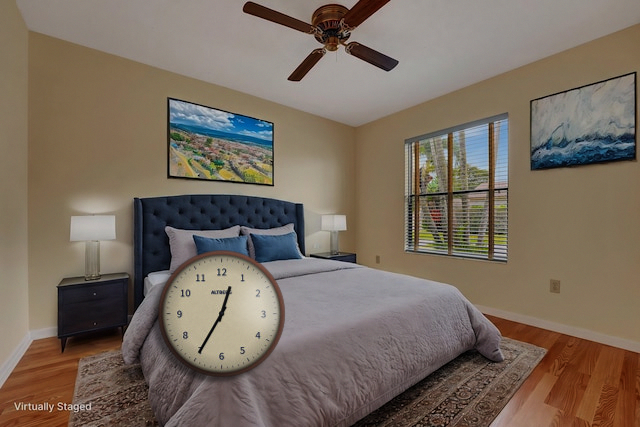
12:35
